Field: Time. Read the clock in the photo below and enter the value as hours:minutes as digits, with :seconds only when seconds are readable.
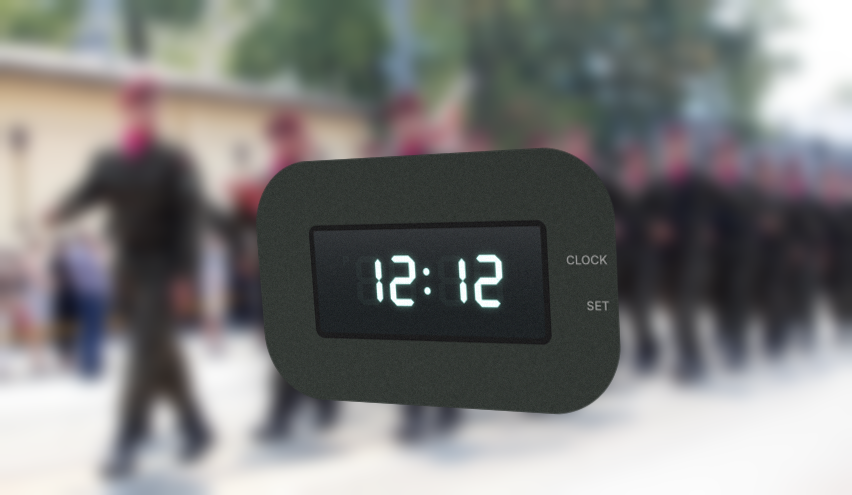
12:12
